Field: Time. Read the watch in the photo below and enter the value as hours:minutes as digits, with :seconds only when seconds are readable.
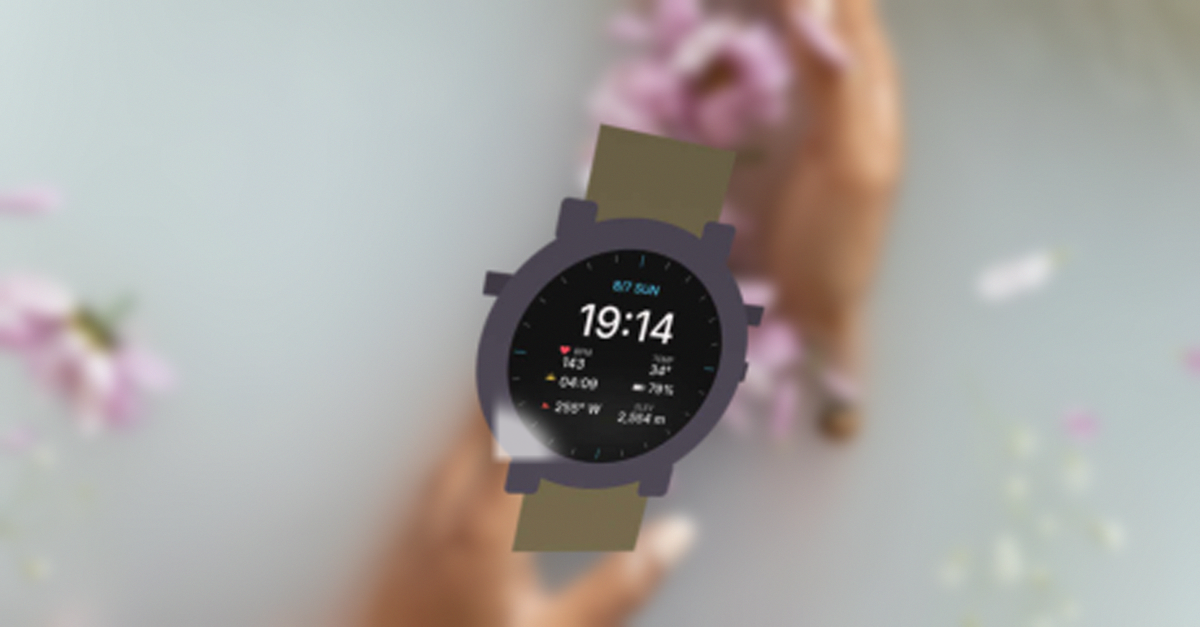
19:14
